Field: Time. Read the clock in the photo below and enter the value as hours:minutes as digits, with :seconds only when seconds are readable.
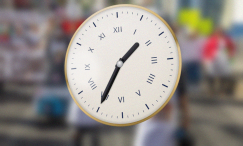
1:35
